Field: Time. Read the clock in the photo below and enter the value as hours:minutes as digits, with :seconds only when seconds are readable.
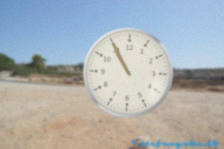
10:55
